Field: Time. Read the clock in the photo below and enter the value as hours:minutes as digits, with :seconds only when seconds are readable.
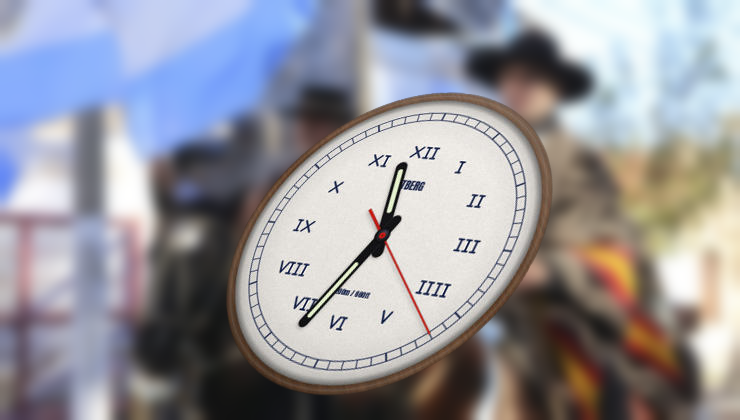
11:33:22
